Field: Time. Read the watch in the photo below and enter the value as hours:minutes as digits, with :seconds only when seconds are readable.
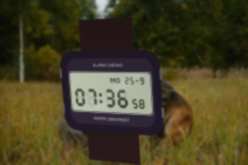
7:36
